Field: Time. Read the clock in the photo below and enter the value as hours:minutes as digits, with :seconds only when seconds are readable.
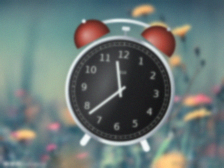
11:38
